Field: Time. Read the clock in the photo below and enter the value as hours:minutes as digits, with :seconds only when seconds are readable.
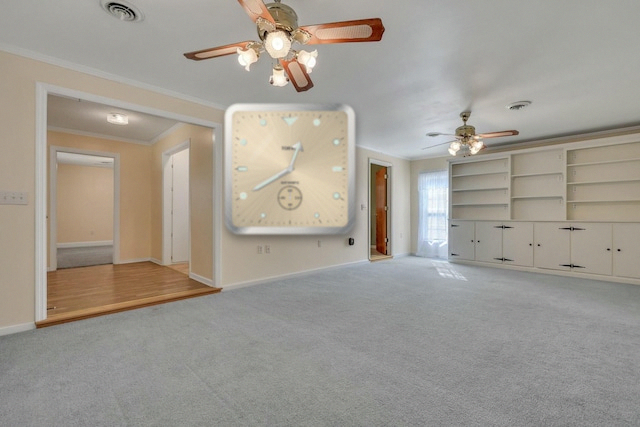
12:40
